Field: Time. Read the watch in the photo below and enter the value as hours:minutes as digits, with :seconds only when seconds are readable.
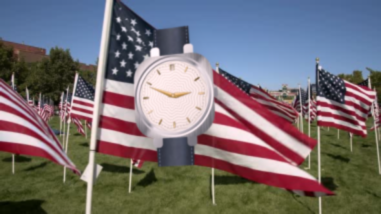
2:49
